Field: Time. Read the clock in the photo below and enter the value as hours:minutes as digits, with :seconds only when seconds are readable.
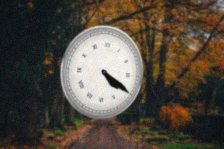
4:20
